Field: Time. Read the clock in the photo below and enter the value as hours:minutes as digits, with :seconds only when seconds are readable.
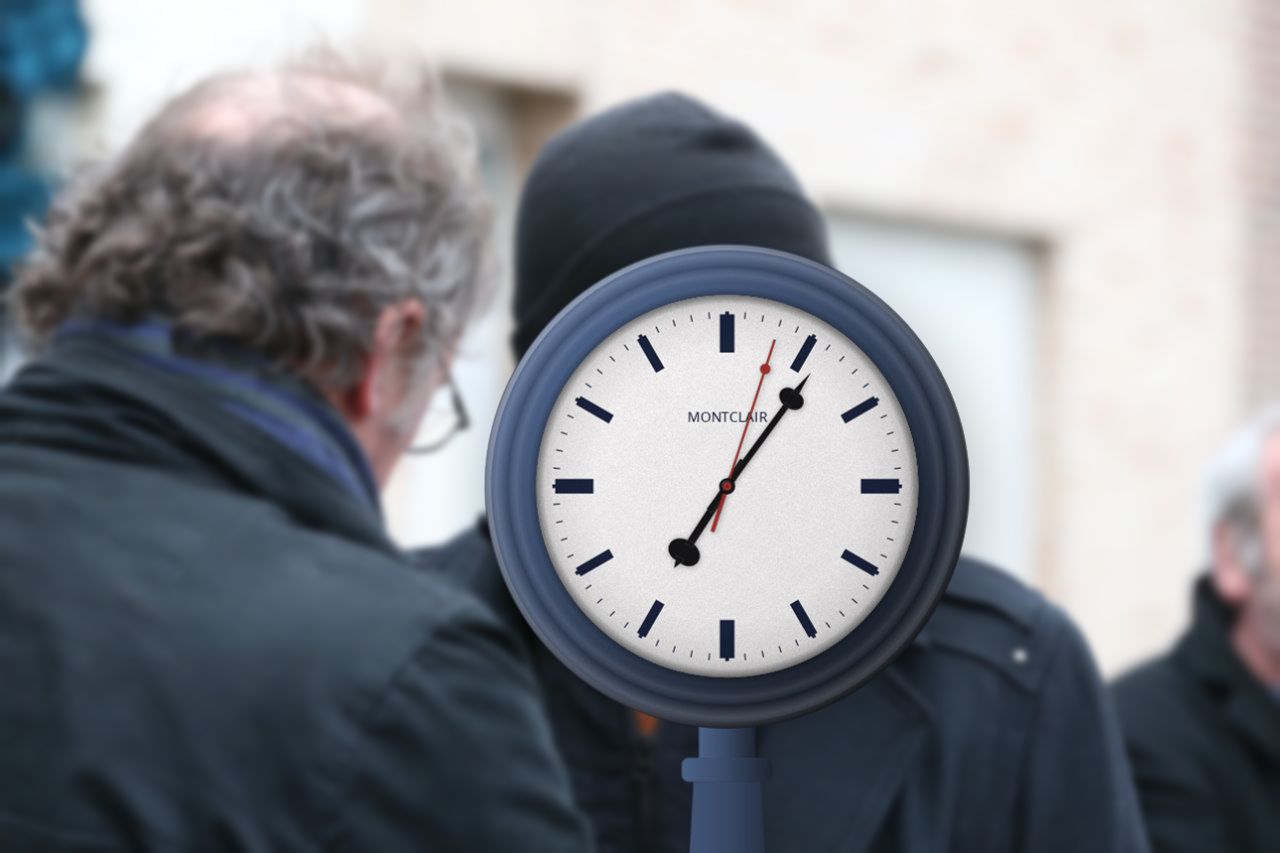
7:06:03
